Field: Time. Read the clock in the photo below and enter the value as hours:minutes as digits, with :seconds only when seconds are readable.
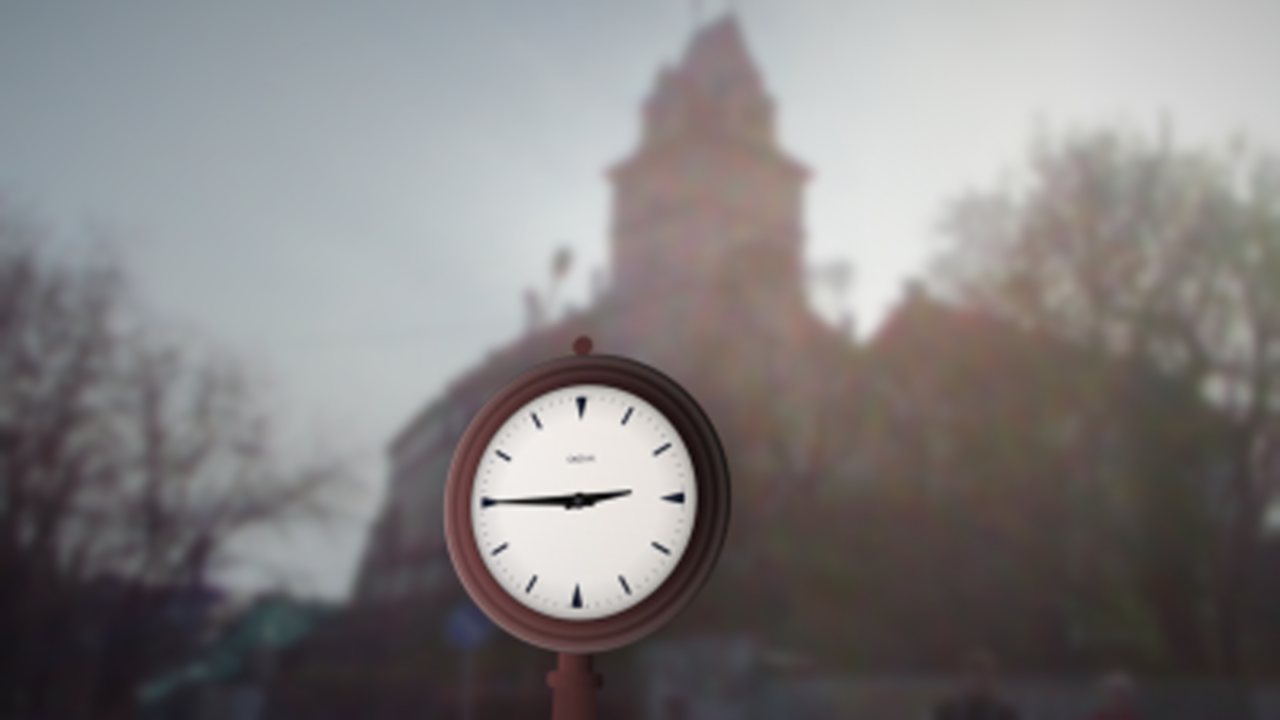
2:45
